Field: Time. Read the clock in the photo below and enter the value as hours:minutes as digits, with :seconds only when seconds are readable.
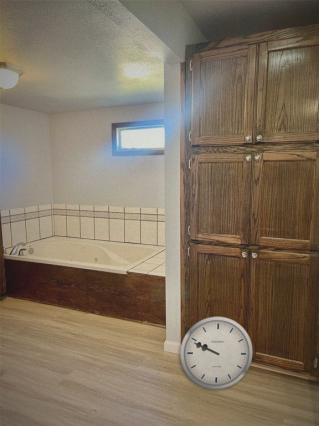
9:49
